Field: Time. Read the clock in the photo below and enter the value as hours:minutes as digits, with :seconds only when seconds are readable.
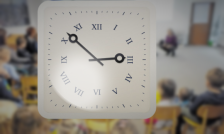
2:52
